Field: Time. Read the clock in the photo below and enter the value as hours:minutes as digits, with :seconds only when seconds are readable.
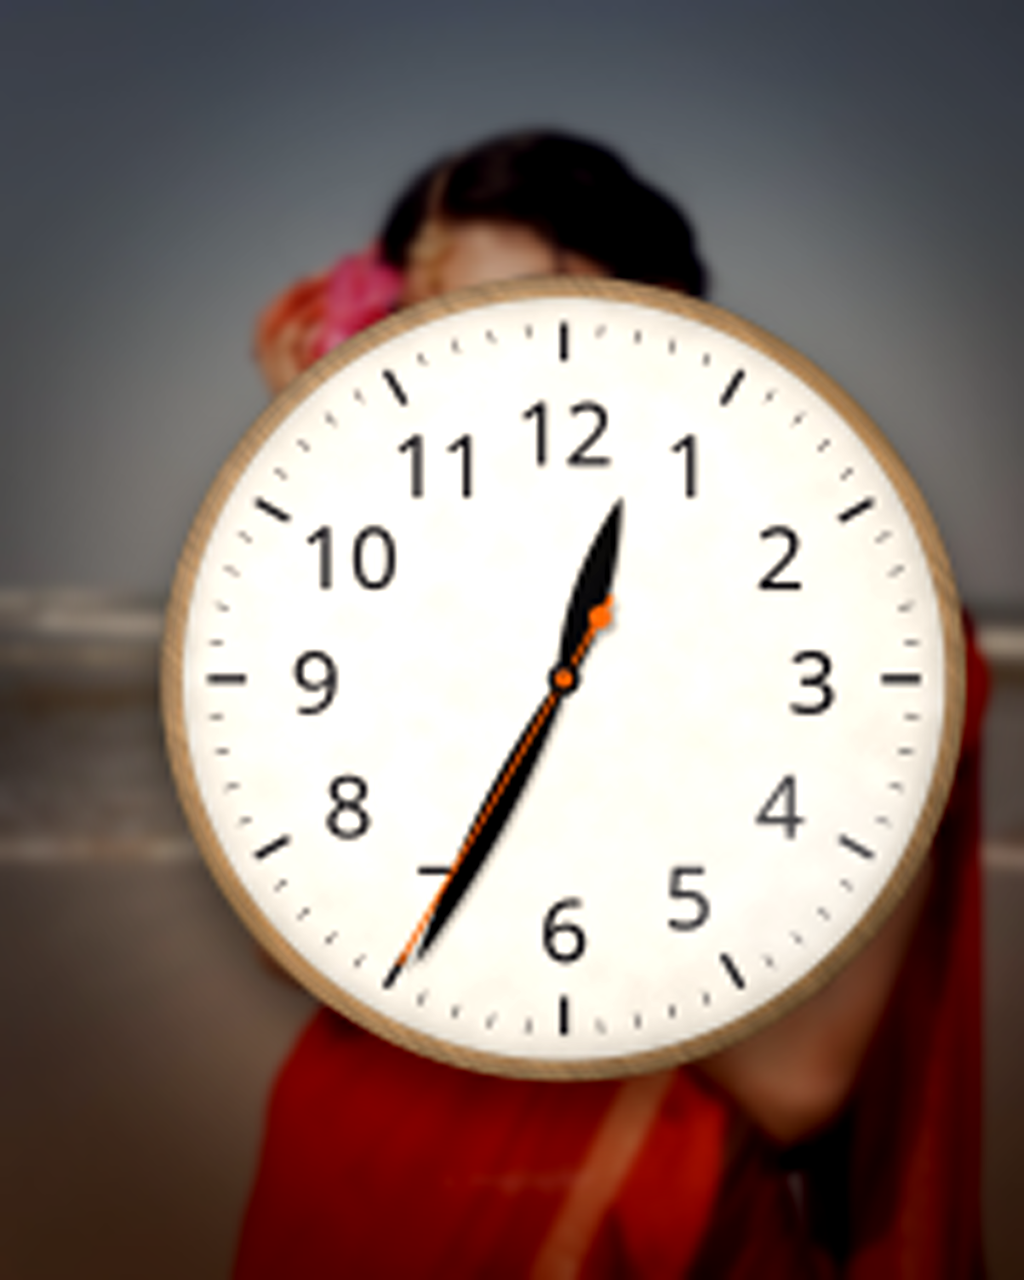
12:34:35
